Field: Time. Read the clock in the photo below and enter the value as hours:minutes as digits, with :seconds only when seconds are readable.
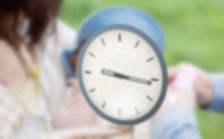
9:16
